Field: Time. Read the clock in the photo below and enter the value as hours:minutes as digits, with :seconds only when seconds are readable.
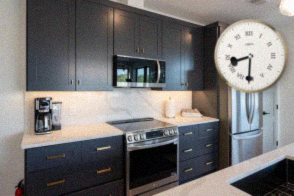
8:31
